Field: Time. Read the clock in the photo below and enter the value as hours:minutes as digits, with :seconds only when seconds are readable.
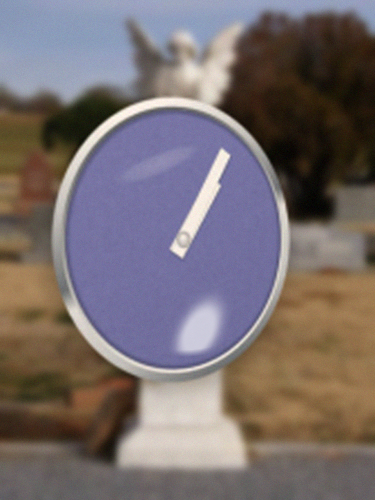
1:05
